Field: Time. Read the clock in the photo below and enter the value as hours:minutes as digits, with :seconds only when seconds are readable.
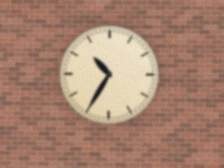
10:35
